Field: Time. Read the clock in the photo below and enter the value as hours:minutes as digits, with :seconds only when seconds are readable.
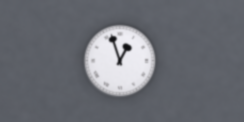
12:57
